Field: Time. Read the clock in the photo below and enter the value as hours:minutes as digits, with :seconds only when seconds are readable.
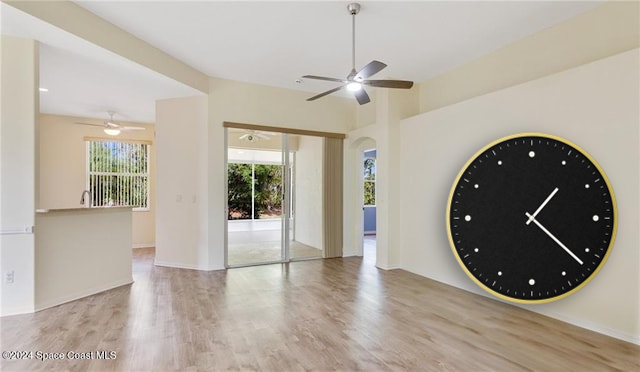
1:22
